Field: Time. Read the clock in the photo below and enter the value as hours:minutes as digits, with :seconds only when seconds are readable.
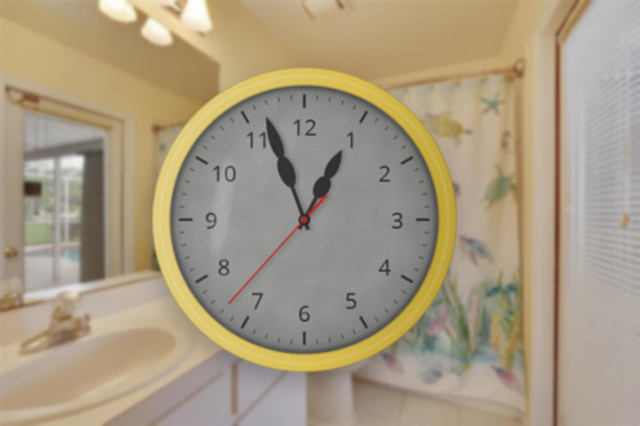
12:56:37
